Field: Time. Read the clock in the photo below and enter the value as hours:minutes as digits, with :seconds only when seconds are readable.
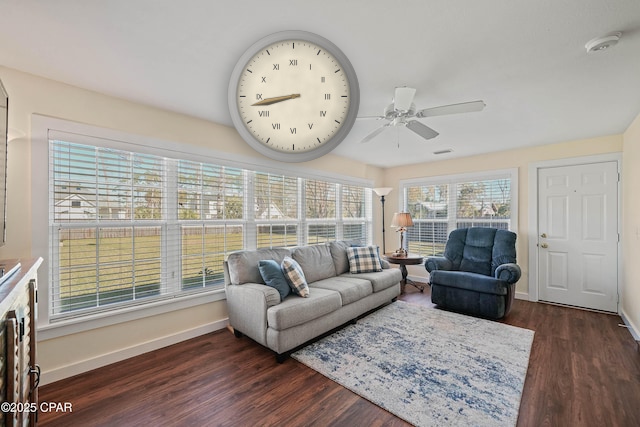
8:43
